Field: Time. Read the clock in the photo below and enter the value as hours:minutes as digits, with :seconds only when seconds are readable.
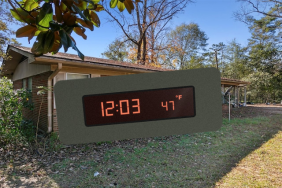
12:03
